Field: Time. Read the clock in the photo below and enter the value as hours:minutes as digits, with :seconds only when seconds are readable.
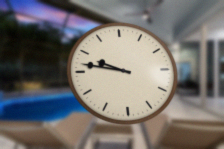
9:47
